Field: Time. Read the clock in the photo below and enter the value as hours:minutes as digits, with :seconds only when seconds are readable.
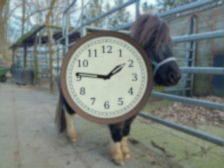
1:46
